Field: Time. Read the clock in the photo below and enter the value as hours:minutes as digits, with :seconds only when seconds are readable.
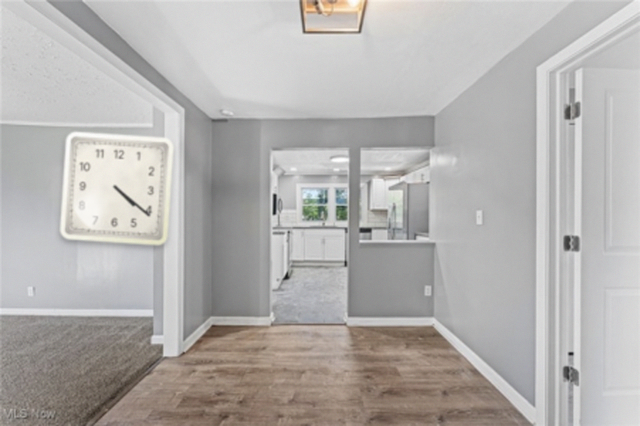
4:21
